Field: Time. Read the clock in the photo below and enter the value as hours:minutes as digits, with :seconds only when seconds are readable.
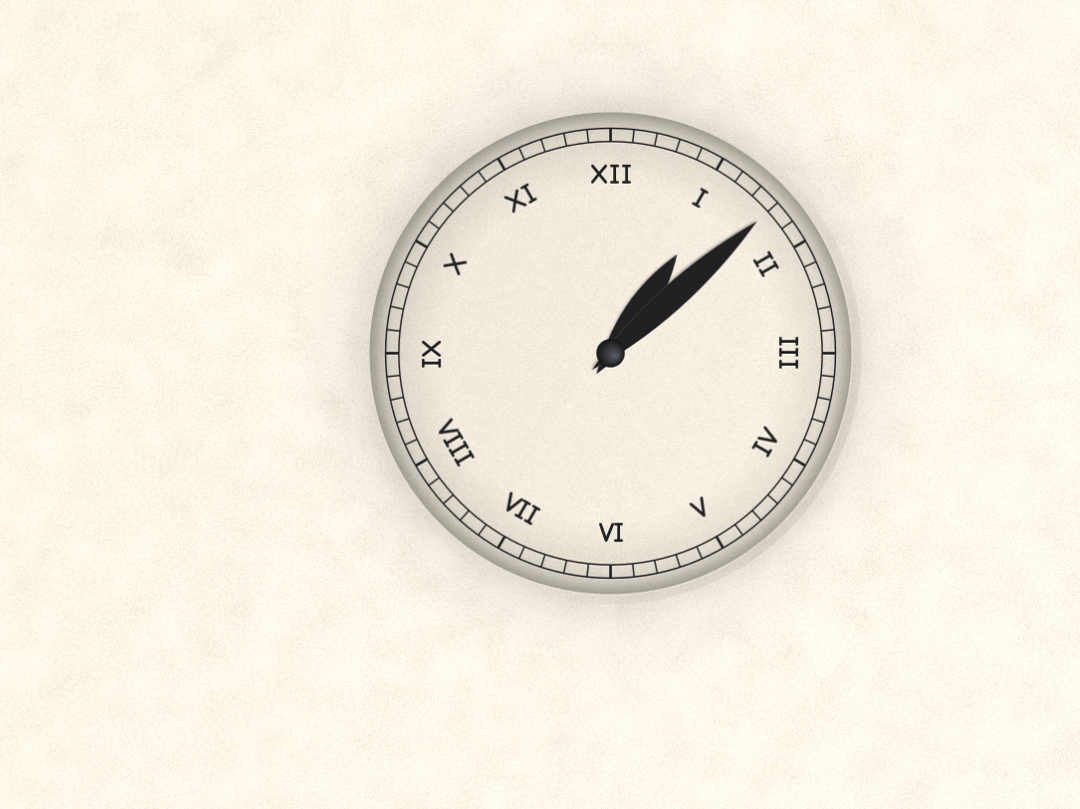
1:08
